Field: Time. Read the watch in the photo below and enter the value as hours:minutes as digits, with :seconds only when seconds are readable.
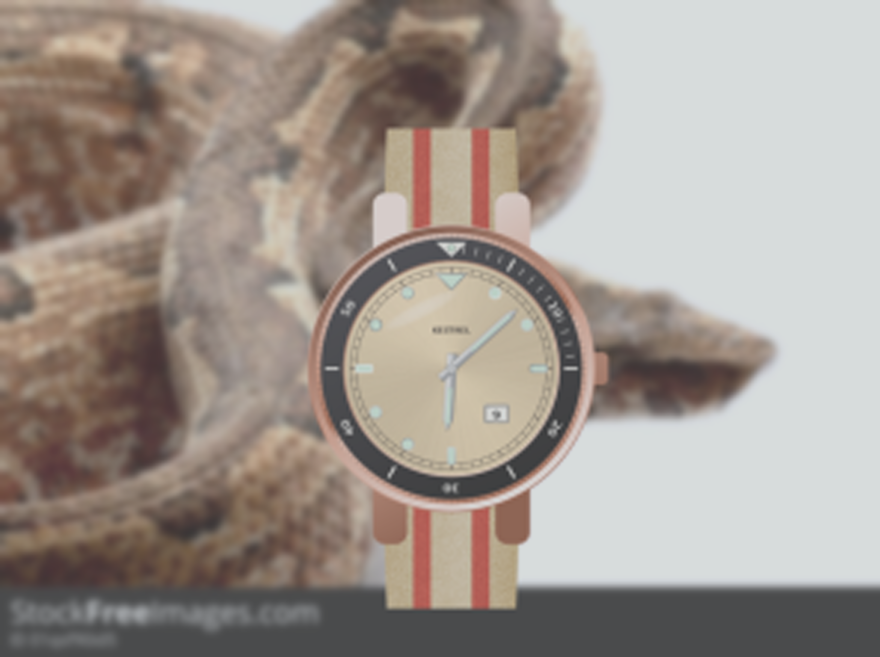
6:08
